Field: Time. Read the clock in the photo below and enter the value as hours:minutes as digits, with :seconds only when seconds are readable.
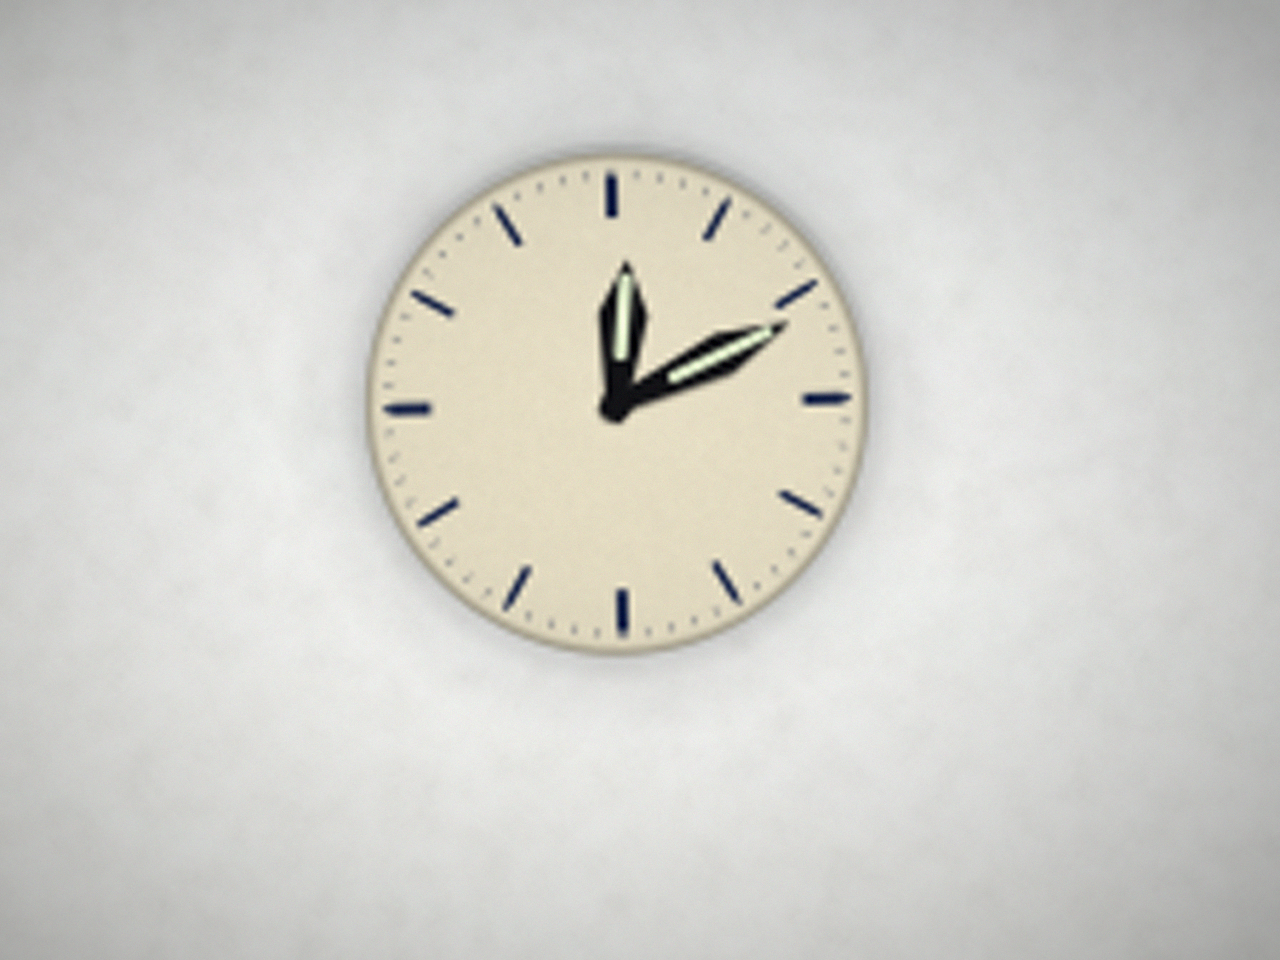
12:11
